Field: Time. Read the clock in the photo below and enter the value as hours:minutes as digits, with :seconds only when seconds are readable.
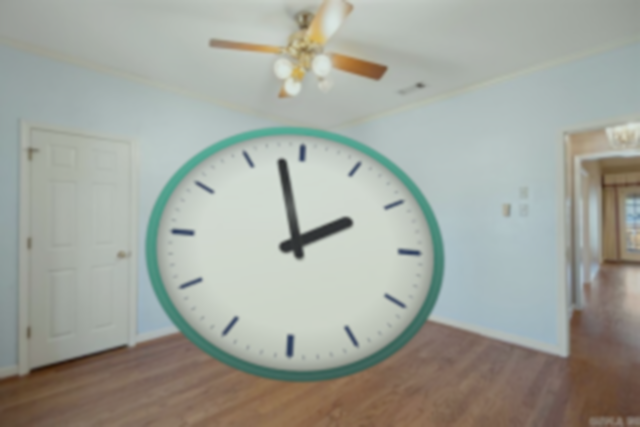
1:58
